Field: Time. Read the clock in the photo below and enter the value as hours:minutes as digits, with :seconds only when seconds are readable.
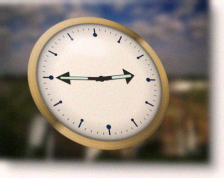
2:45
